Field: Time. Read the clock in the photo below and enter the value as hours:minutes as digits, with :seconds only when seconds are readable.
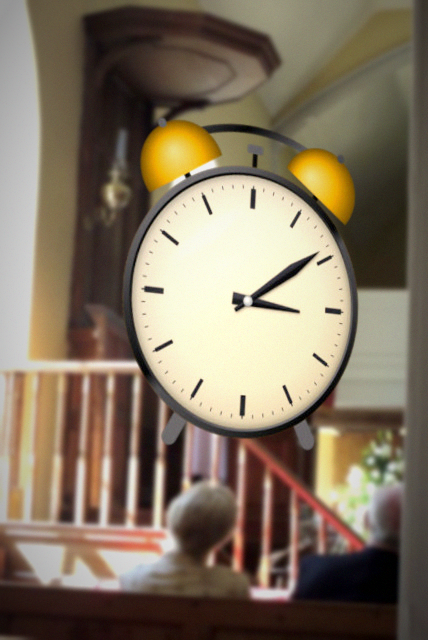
3:09
